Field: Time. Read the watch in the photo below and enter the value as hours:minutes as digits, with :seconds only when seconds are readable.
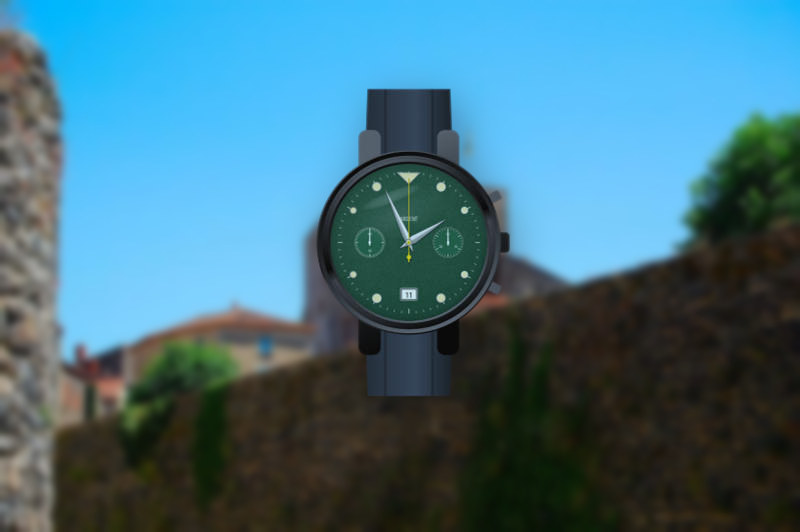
1:56
